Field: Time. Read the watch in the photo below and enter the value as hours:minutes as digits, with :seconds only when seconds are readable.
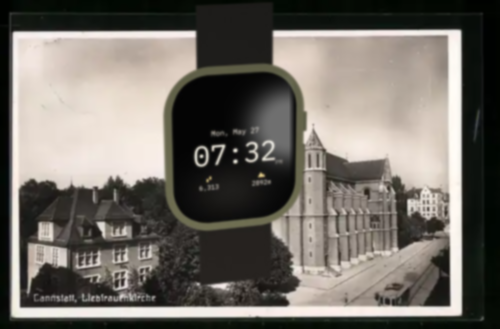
7:32
